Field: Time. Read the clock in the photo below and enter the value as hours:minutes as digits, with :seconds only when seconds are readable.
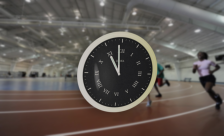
10:59
